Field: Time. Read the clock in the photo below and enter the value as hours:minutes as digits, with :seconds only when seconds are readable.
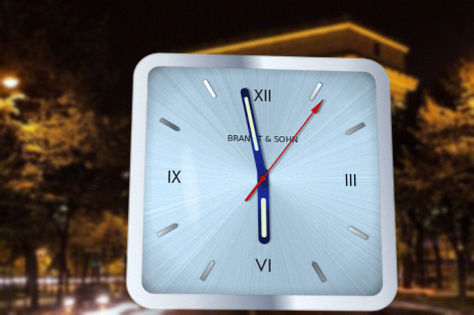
5:58:06
